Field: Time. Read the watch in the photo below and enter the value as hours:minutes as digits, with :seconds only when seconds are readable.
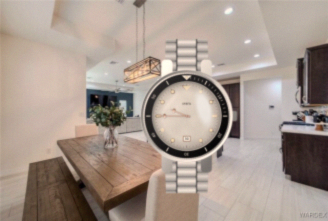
9:45
